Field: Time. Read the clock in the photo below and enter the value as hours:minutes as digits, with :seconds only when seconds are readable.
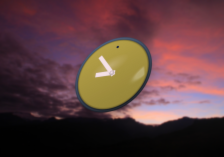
8:53
